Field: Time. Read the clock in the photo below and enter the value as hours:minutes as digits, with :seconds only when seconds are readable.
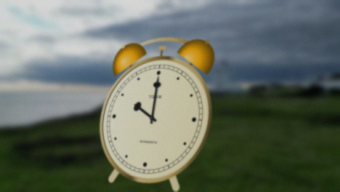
10:00
